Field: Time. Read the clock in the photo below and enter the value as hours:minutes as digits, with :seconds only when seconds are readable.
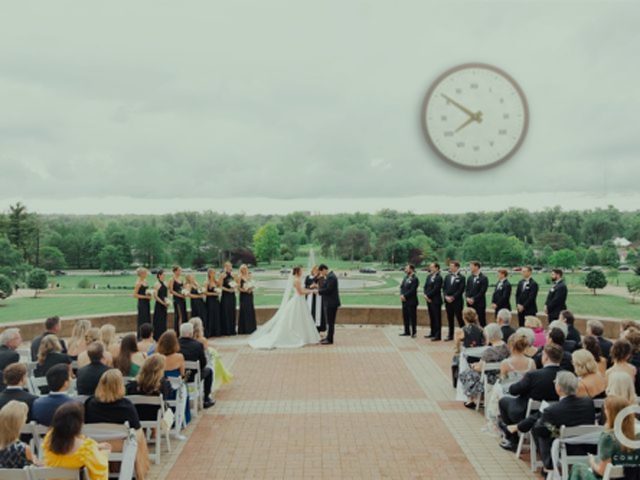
7:51
